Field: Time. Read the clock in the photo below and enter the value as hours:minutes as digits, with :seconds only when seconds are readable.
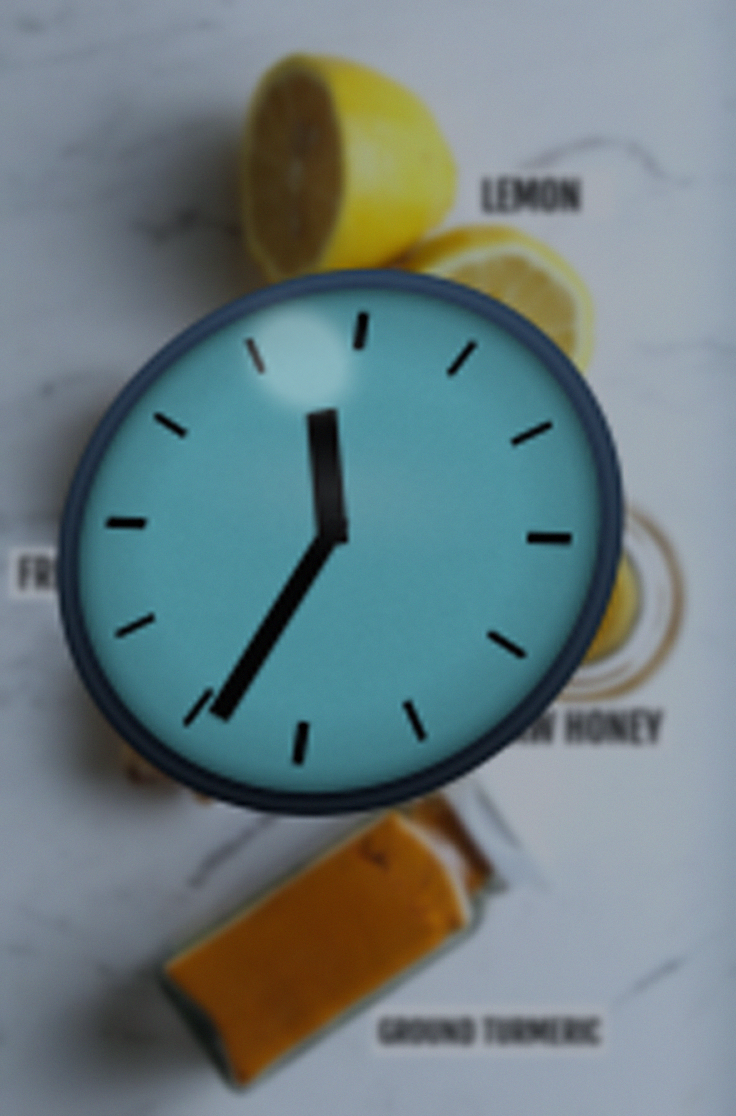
11:34
